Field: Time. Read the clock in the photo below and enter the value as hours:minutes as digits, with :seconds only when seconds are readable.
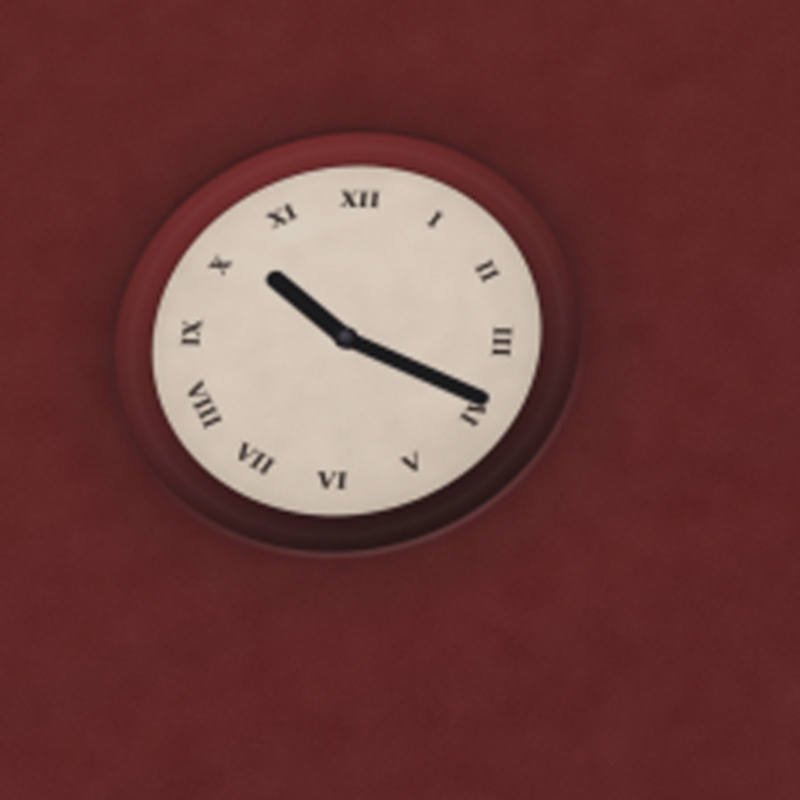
10:19
